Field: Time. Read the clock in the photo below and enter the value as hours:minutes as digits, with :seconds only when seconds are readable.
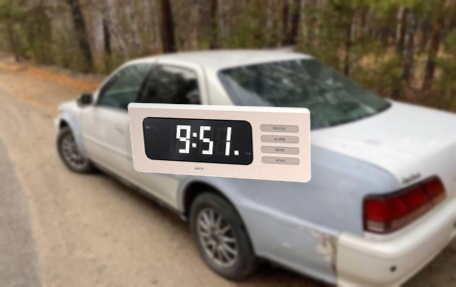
9:51
